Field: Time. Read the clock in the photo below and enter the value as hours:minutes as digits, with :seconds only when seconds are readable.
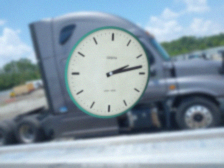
2:13
